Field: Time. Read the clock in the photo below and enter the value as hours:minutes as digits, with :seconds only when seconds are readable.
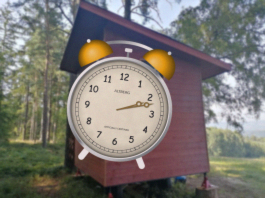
2:12
